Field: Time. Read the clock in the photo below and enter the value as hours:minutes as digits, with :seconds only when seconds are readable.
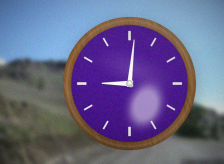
9:01
